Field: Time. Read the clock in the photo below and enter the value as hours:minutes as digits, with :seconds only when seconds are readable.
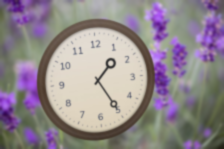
1:25
